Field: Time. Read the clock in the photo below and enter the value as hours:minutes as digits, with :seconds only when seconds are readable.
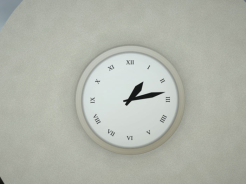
1:13
